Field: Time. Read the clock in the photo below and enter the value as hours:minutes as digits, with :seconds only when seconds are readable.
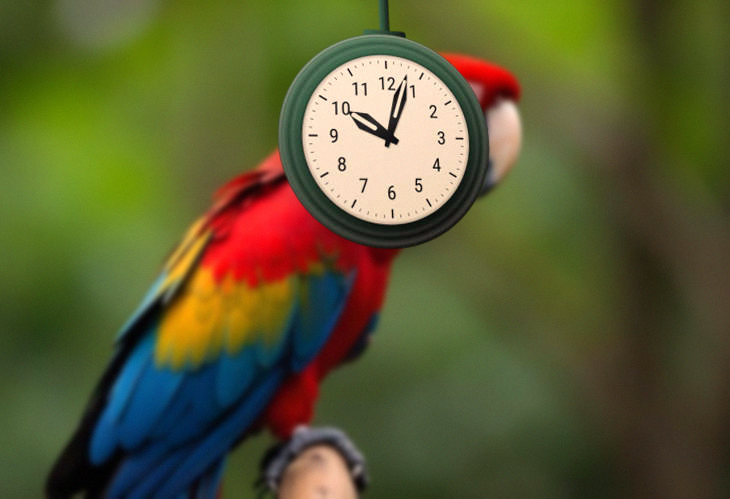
10:03
